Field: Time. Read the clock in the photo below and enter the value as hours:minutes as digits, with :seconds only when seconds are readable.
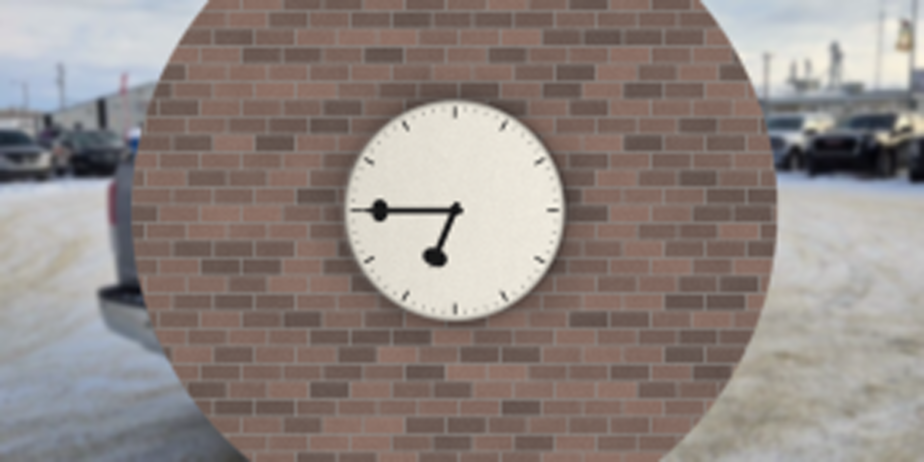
6:45
